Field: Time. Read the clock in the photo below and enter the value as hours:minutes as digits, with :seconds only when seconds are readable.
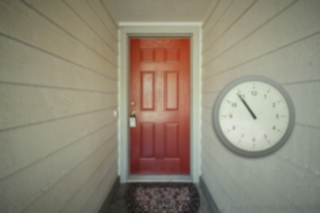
10:54
